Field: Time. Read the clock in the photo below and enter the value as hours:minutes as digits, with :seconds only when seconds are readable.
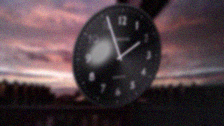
1:56
